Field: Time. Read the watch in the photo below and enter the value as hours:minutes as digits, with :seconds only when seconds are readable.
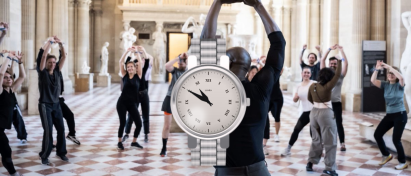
10:50
